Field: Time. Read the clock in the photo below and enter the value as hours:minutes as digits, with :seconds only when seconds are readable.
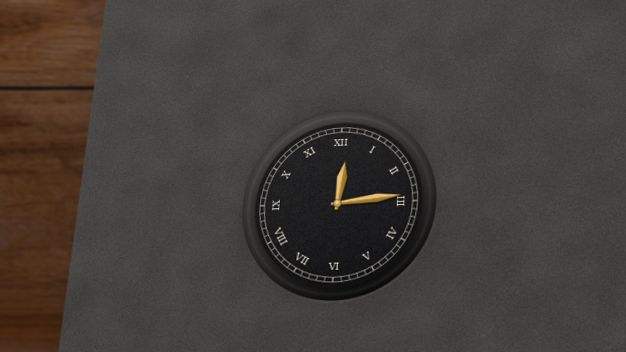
12:14
